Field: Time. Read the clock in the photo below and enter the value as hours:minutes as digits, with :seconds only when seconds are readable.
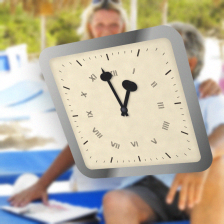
12:58
